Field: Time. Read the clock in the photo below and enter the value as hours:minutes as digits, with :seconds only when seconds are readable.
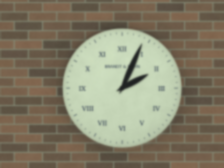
2:04
